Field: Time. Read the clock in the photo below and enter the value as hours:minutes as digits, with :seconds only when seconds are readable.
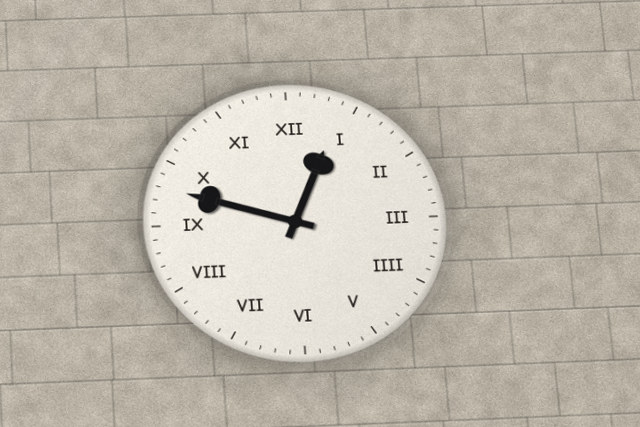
12:48
